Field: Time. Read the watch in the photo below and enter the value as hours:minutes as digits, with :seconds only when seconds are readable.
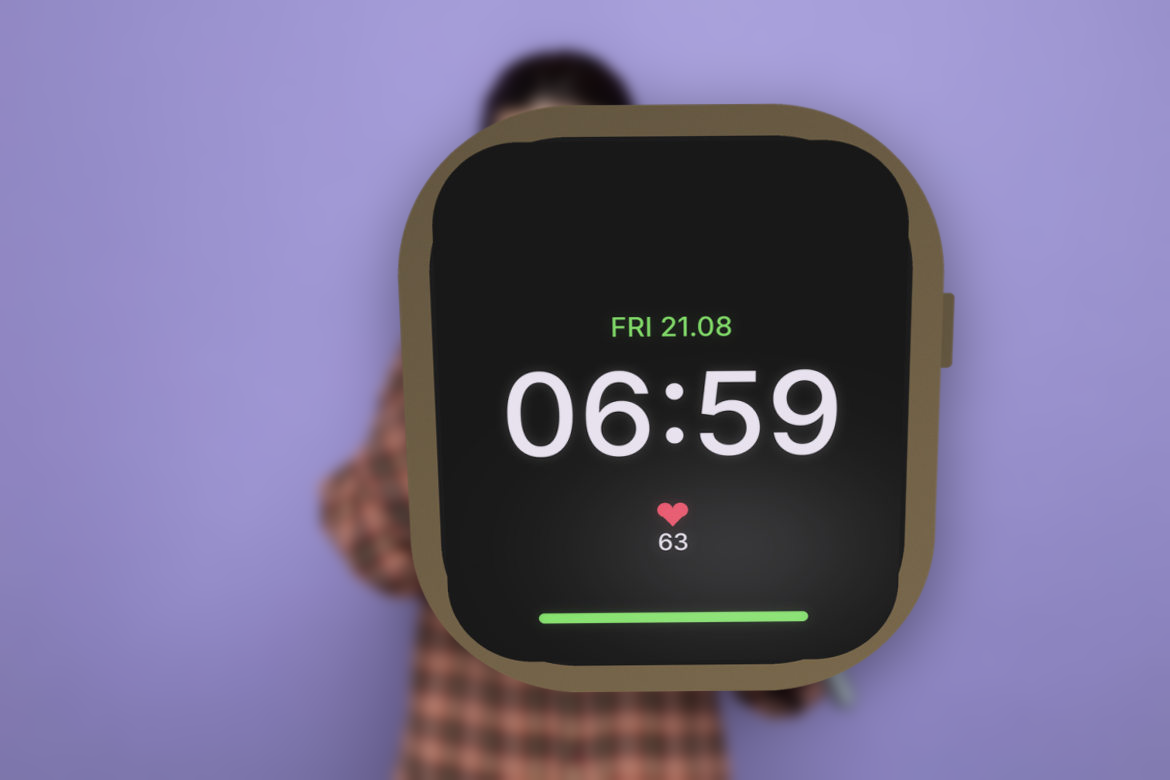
6:59
